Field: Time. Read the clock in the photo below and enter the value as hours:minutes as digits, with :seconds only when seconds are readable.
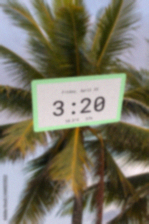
3:20
